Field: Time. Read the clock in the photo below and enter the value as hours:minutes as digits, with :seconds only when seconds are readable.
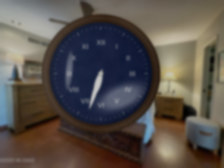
6:33
